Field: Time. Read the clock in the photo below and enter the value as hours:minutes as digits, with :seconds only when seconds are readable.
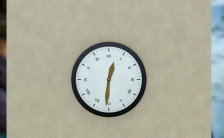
12:31
